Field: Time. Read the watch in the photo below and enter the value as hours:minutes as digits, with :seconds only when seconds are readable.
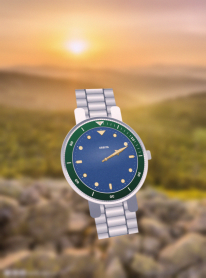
2:11
